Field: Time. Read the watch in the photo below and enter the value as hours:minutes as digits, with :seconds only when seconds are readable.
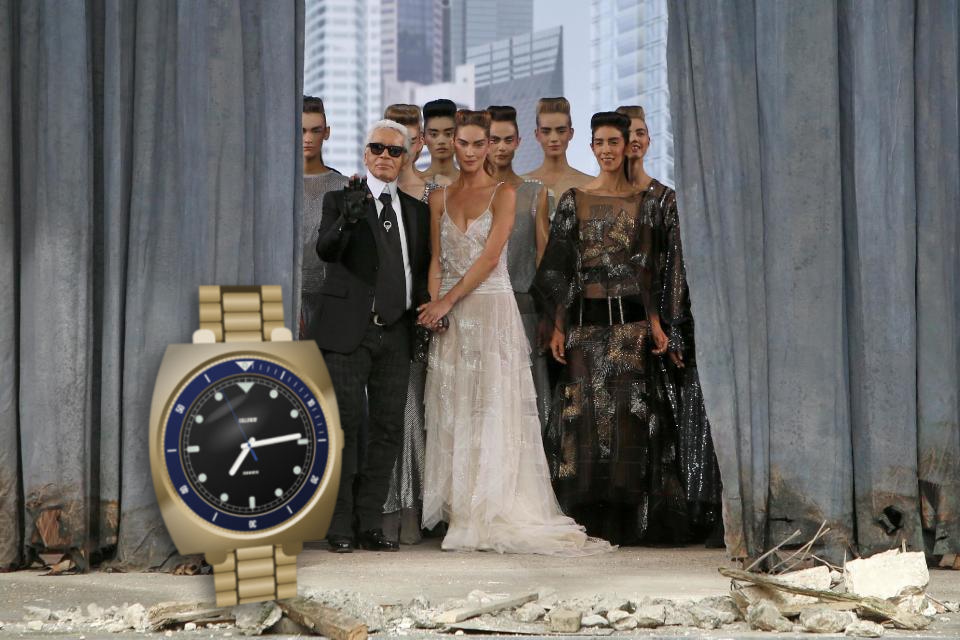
7:13:56
